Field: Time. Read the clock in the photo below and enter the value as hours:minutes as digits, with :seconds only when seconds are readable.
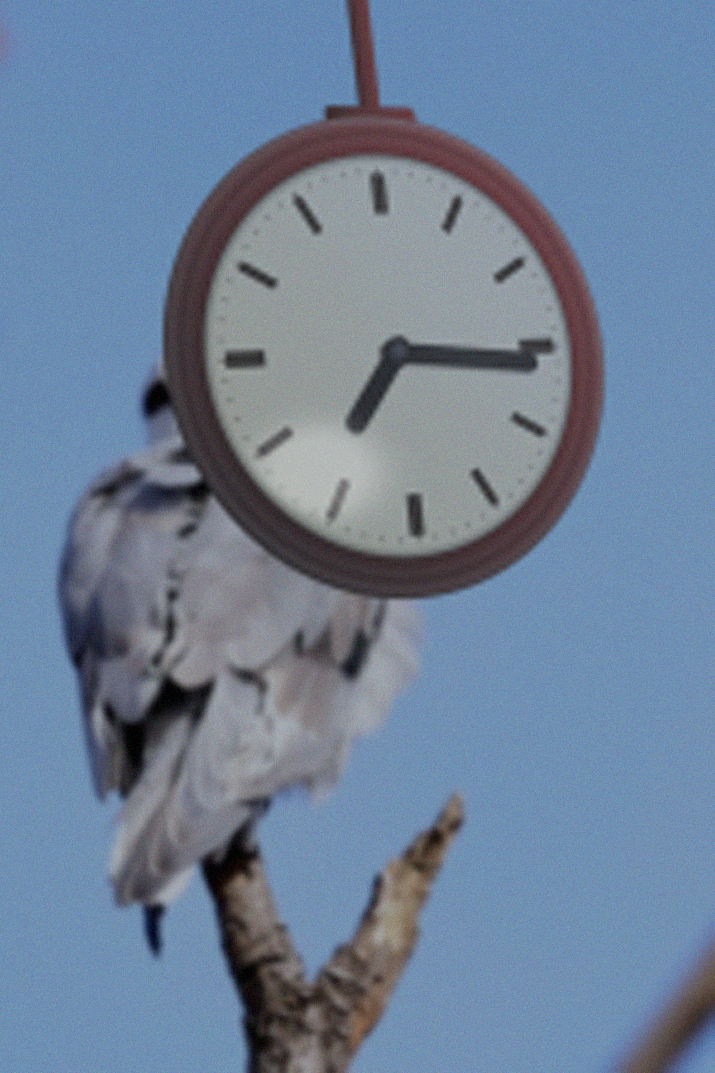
7:16
